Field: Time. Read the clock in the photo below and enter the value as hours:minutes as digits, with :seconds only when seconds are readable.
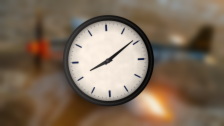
8:09
